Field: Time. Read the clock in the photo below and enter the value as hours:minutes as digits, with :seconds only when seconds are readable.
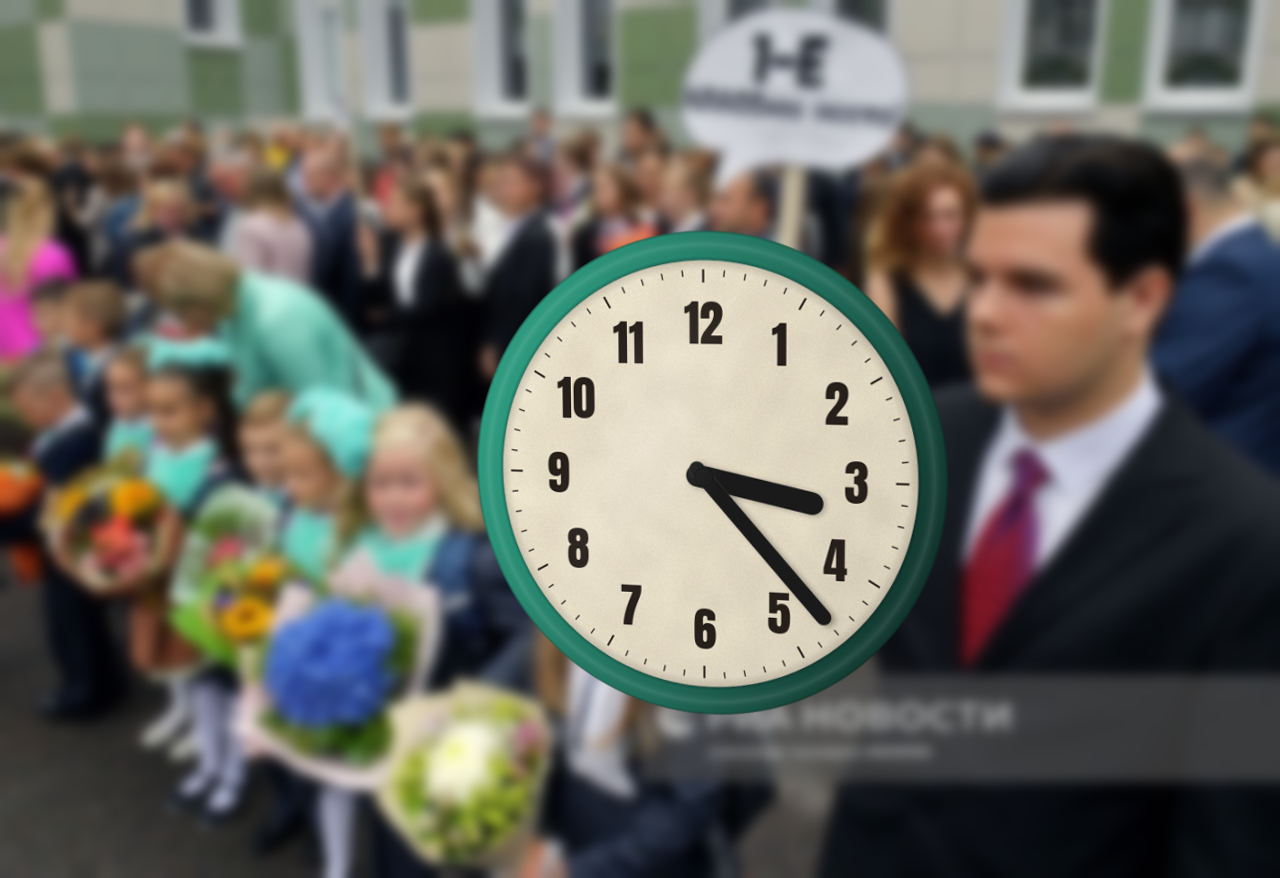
3:23
